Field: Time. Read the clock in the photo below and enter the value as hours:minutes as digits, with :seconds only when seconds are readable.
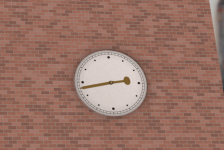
2:43
